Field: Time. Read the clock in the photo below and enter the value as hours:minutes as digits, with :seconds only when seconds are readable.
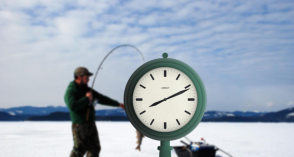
8:11
